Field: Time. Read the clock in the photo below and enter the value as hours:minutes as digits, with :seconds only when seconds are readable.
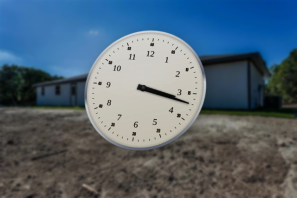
3:17
